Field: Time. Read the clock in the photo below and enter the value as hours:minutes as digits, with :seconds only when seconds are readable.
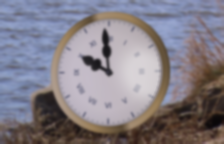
9:59
